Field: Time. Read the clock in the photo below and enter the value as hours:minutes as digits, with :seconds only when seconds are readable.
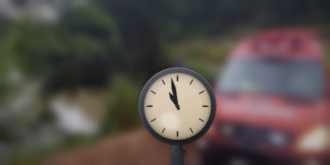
10:58
